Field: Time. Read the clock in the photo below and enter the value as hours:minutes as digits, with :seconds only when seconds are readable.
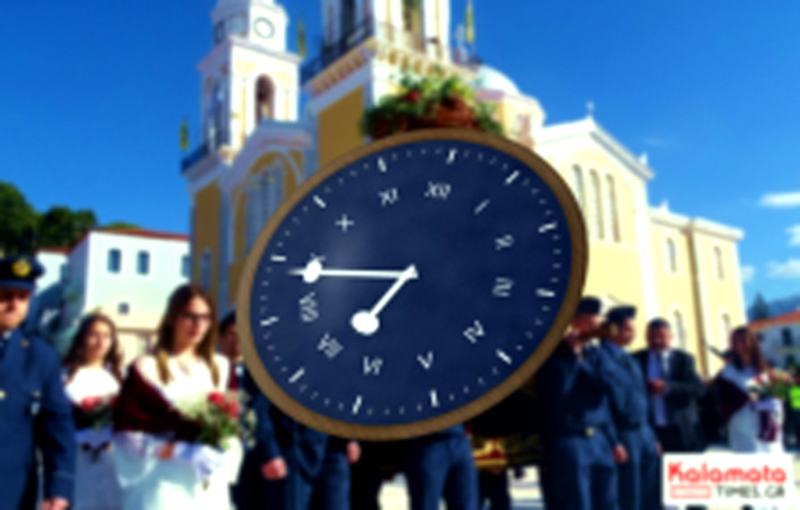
6:44
